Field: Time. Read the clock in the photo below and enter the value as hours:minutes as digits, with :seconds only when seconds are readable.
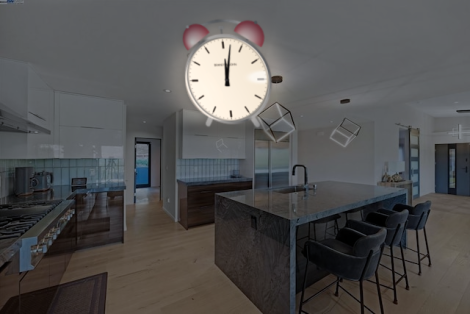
12:02
